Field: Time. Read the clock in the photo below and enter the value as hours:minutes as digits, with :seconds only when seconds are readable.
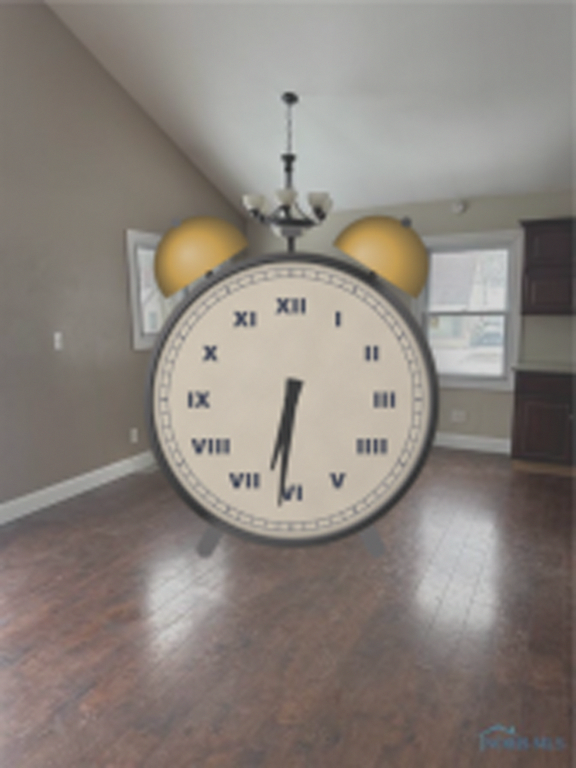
6:31
